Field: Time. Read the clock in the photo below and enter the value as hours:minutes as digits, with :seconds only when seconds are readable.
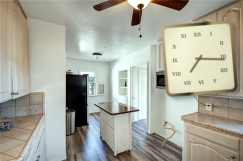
7:16
